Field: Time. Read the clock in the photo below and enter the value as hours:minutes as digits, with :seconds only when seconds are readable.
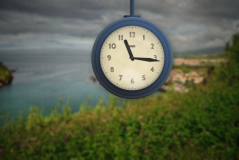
11:16
